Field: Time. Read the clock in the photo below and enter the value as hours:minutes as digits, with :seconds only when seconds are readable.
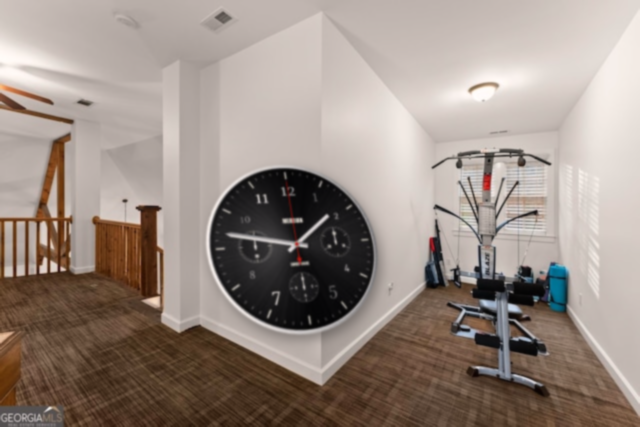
1:47
